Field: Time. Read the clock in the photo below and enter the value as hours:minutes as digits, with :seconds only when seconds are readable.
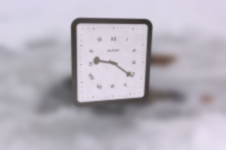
9:21
